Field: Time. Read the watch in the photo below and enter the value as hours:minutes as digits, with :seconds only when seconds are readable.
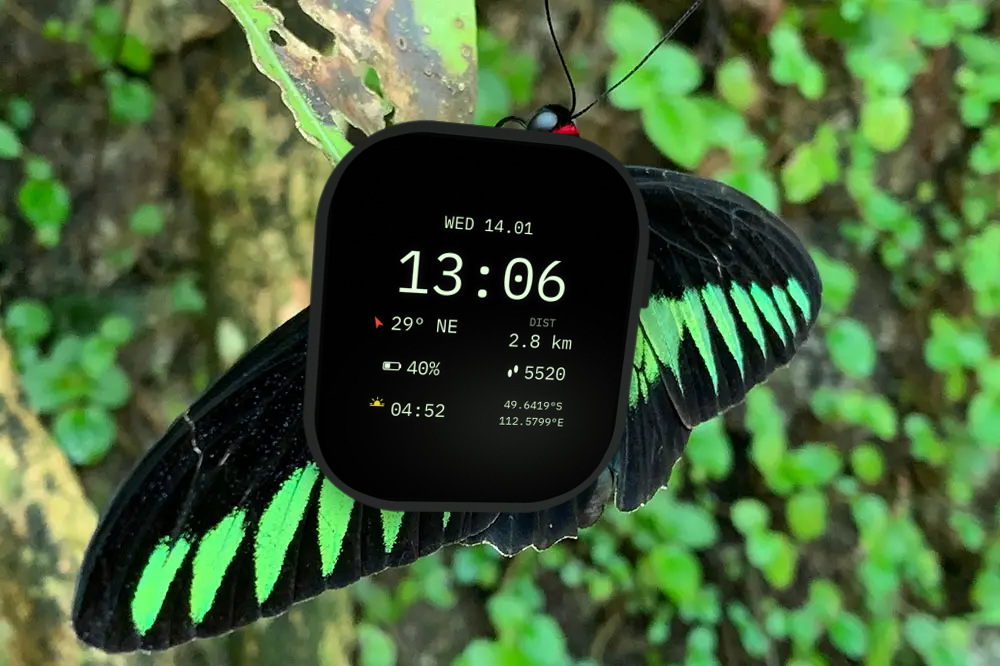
13:06
